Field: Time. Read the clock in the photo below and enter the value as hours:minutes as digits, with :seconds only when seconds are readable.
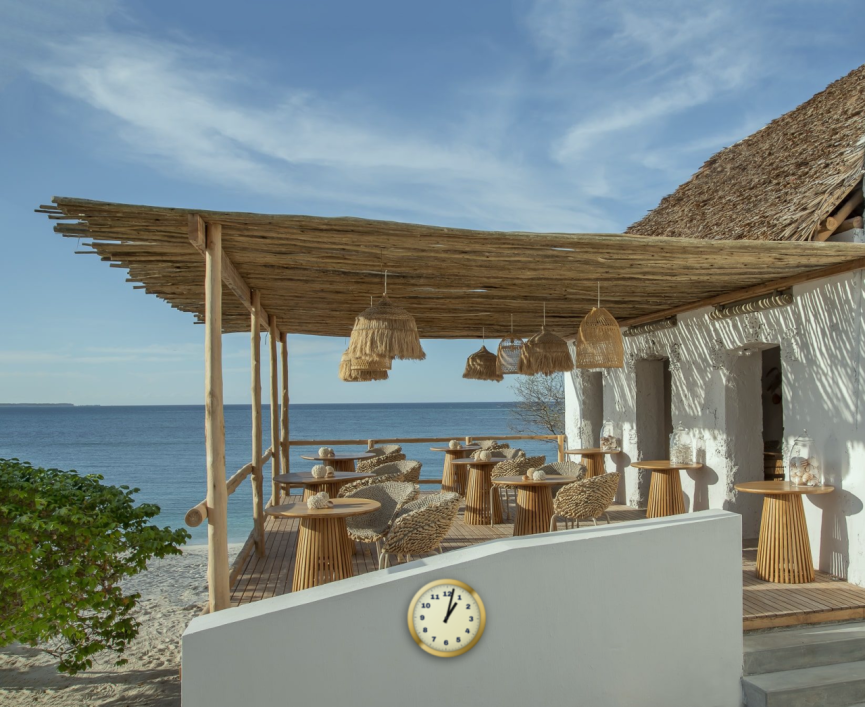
1:02
